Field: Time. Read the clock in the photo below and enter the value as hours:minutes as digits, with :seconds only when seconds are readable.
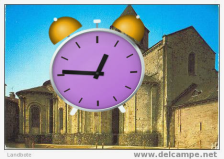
12:46
